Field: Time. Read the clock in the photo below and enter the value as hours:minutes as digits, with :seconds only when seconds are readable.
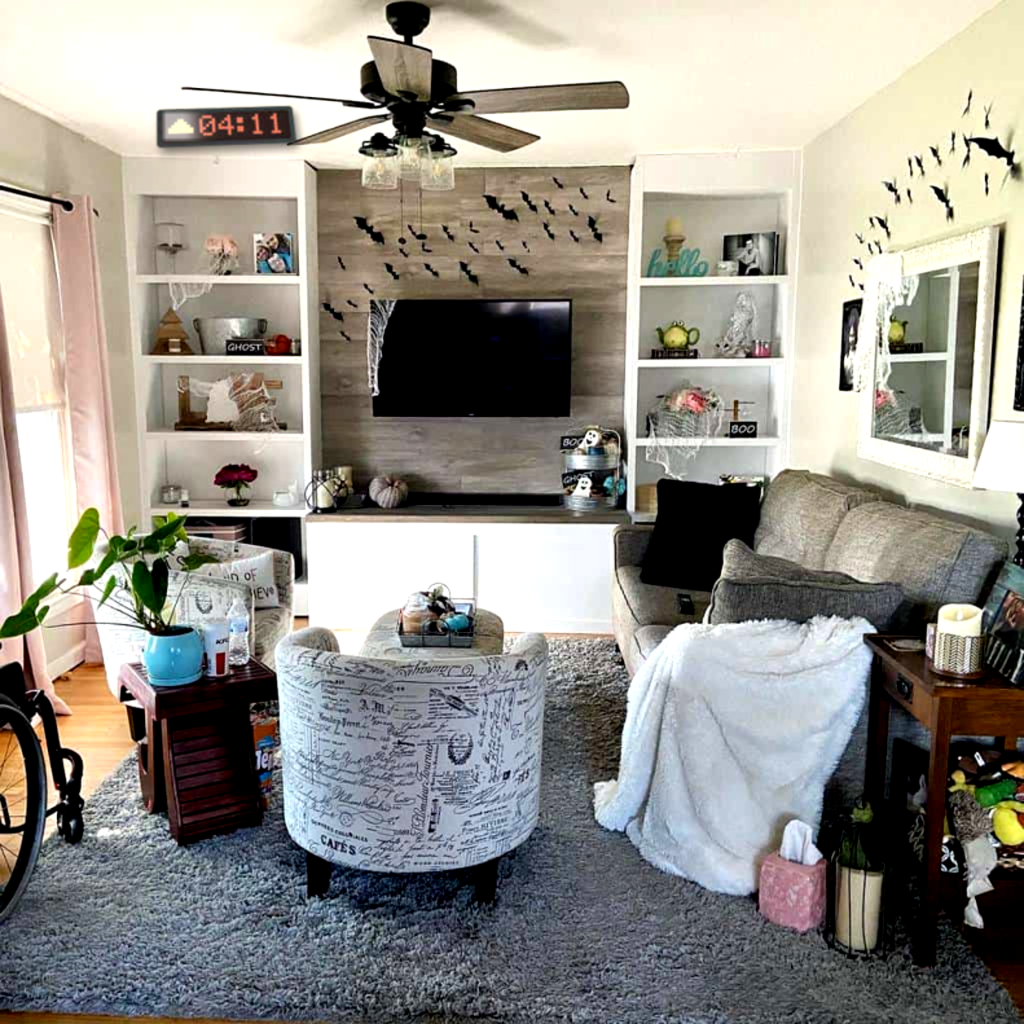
4:11
